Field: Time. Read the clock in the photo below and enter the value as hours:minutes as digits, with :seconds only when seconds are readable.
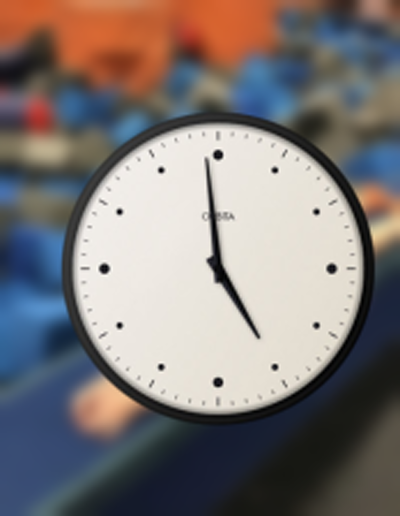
4:59
